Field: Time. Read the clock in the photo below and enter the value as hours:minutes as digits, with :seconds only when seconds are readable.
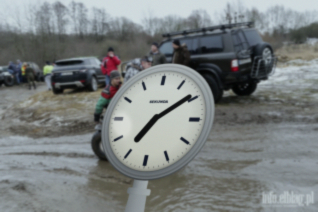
7:09
